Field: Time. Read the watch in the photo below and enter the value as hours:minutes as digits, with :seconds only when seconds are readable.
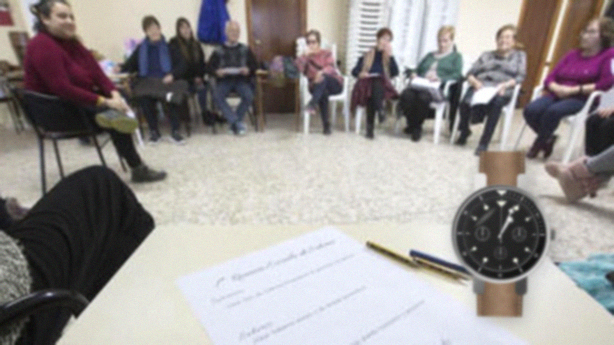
1:04
